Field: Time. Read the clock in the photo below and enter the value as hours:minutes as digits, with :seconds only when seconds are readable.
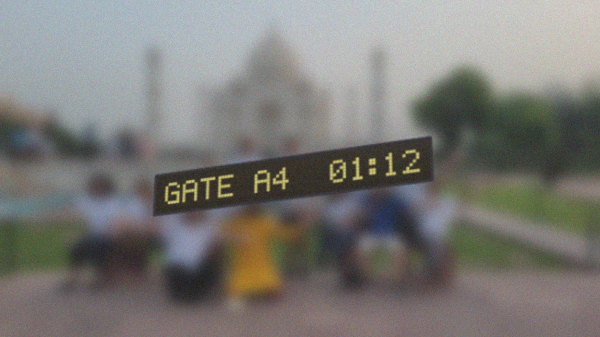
1:12
